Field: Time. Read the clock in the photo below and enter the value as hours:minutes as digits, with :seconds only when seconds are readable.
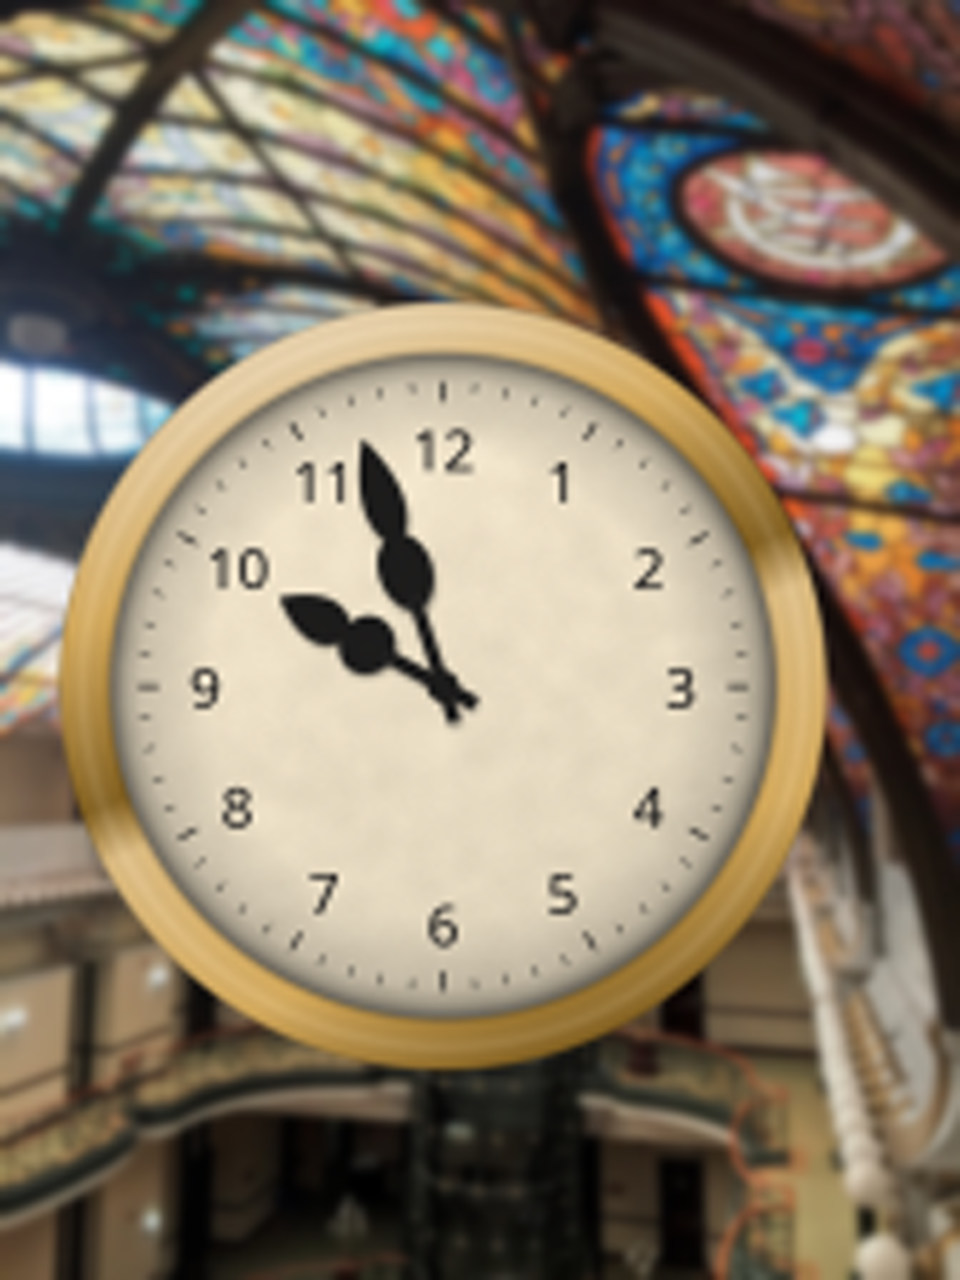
9:57
